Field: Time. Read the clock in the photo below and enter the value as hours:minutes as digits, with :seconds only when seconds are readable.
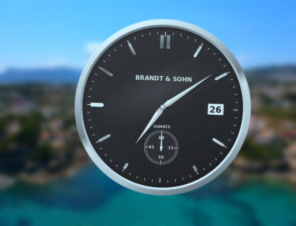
7:09
